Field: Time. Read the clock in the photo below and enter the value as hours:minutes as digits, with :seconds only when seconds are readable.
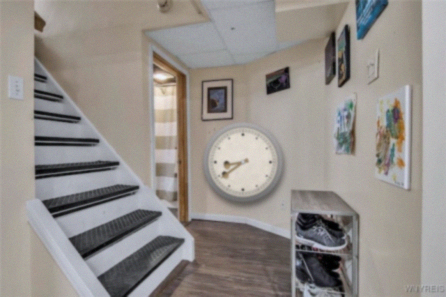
8:39
